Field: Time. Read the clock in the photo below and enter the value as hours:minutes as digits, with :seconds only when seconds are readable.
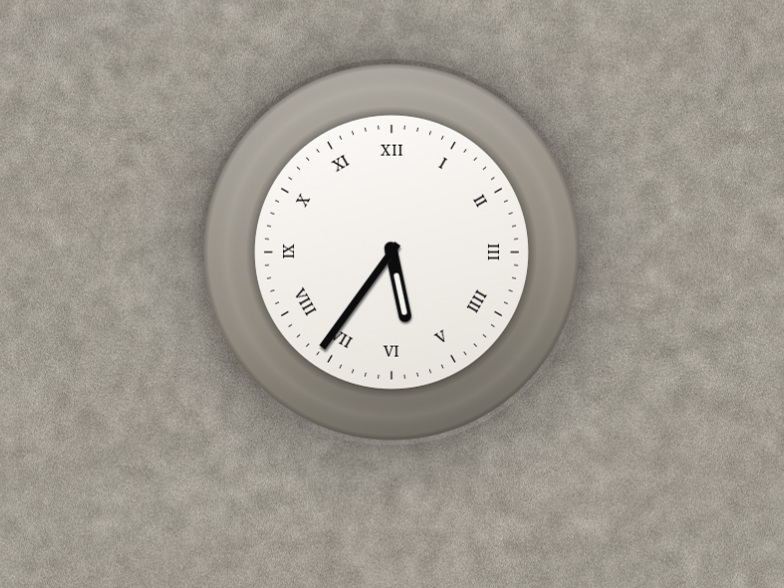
5:36
